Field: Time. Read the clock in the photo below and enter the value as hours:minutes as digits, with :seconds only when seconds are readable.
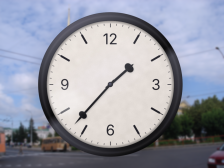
1:37
